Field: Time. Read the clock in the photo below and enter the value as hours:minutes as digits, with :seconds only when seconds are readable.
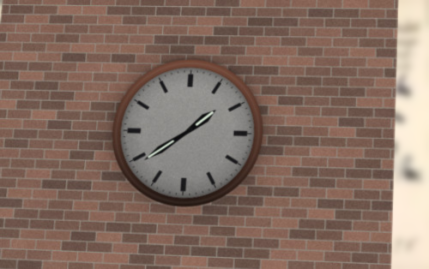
1:39
